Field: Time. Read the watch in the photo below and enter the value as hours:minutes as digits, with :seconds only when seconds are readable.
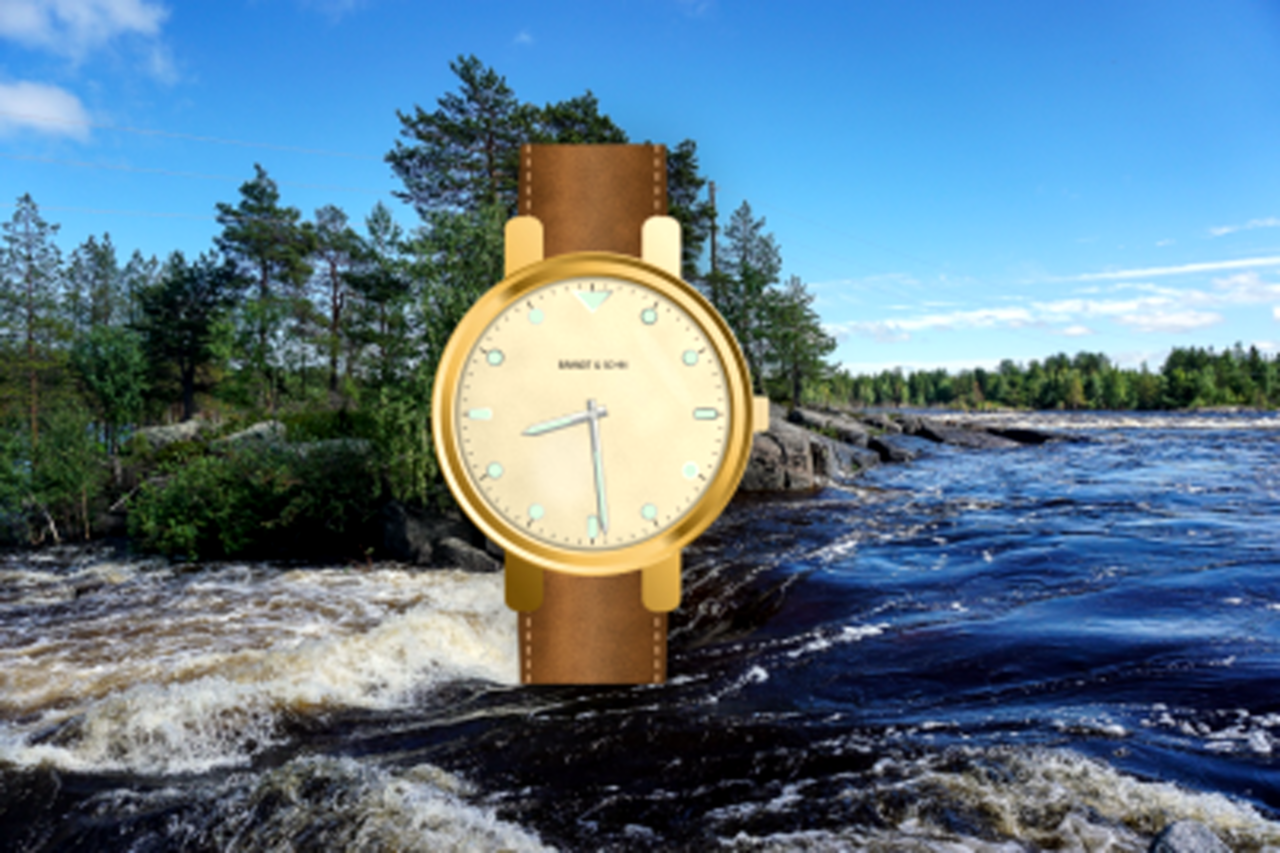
8:29
